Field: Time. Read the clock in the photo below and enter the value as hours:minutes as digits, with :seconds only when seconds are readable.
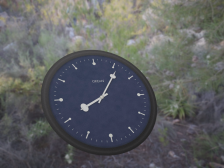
8:06
